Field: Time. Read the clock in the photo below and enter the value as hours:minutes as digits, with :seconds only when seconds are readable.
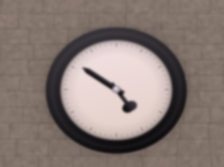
4:51
